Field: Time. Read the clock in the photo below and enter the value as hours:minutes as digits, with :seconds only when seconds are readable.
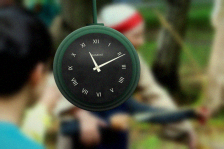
11:11
